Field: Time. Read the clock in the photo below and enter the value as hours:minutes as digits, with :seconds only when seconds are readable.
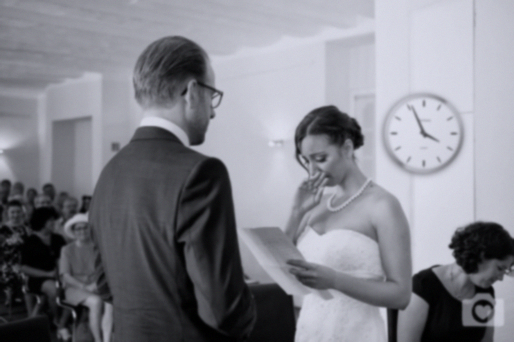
3:56
